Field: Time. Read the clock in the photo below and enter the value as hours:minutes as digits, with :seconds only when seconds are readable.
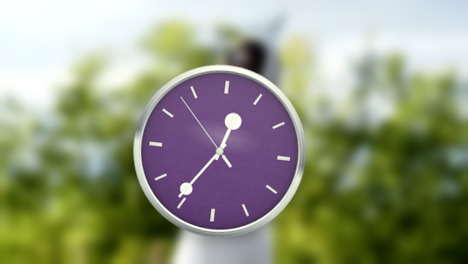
12:35:53
